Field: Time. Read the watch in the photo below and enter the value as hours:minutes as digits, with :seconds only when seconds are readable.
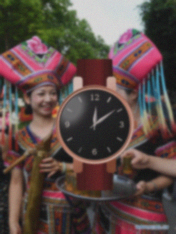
12:09
